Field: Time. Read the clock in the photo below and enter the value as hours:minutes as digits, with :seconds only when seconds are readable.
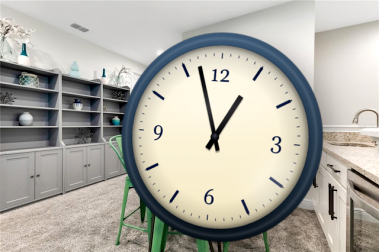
12:57
